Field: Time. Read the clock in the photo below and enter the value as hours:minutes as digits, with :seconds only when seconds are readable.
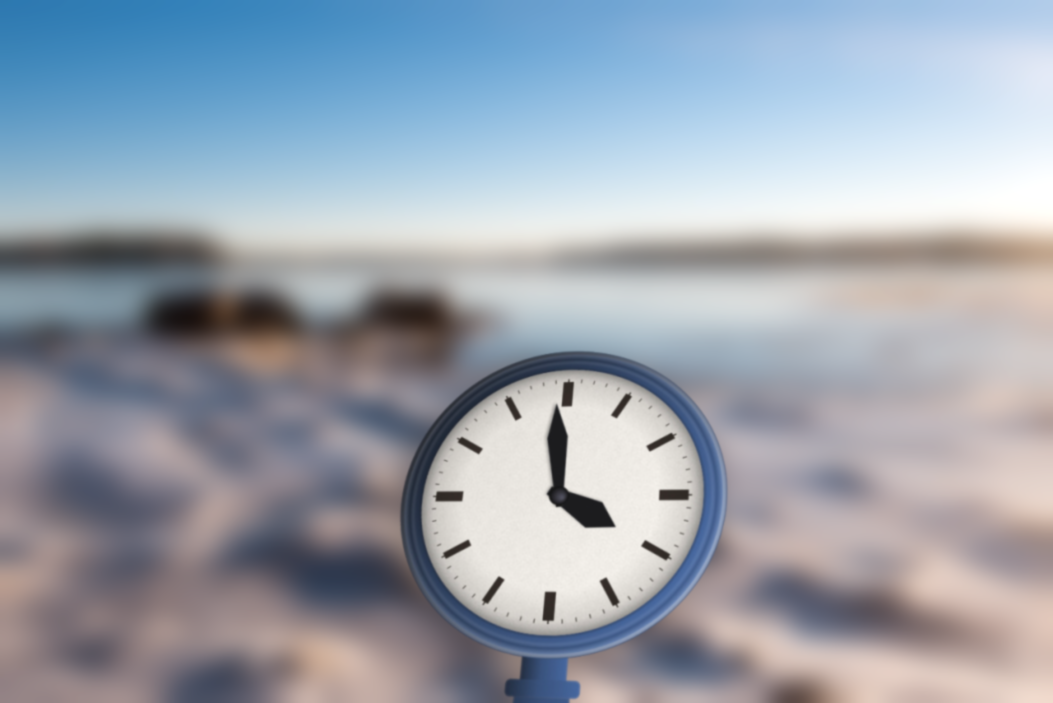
3:59
